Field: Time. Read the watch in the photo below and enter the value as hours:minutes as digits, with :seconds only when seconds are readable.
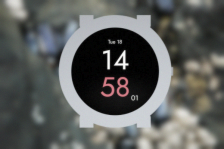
14:58
